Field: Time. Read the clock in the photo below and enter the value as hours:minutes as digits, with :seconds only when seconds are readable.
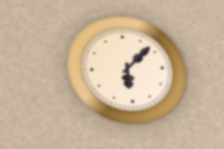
6:08
